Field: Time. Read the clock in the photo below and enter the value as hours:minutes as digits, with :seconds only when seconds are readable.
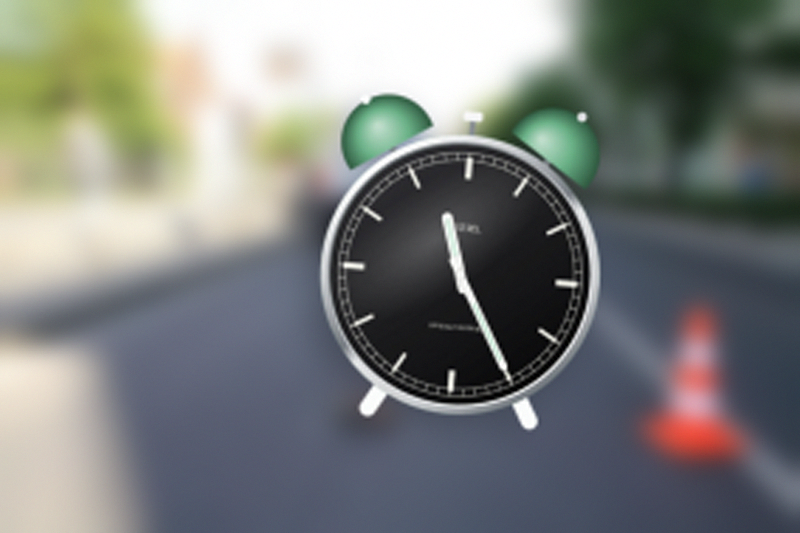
11:25
